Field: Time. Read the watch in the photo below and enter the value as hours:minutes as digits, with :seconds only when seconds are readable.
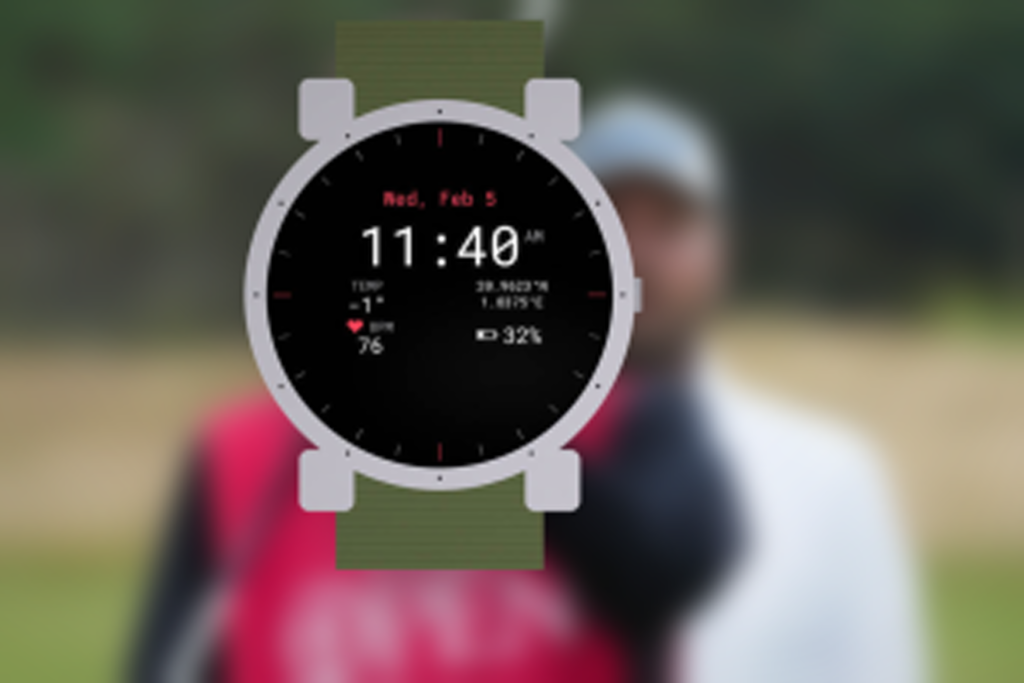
11:40
